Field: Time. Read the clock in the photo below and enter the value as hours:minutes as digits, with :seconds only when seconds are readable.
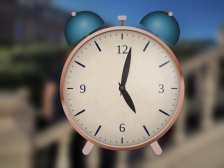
5:02
